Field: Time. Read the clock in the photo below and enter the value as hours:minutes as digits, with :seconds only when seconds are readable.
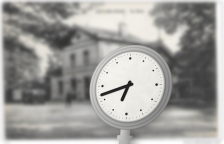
6:42
